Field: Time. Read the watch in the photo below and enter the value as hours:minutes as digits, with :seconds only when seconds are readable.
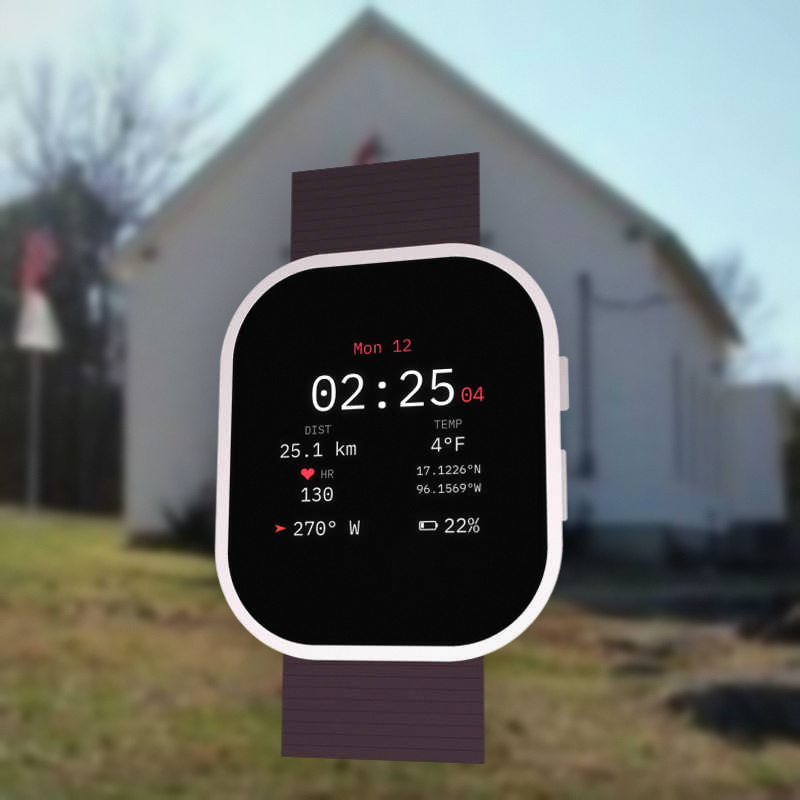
2:25:04
